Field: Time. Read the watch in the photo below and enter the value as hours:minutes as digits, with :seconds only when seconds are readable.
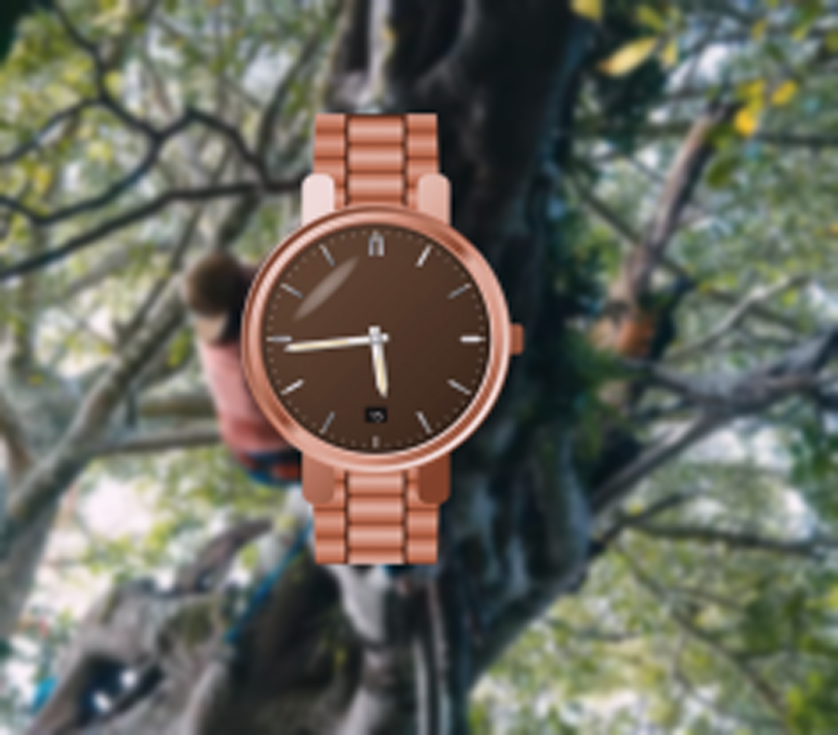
5:44
